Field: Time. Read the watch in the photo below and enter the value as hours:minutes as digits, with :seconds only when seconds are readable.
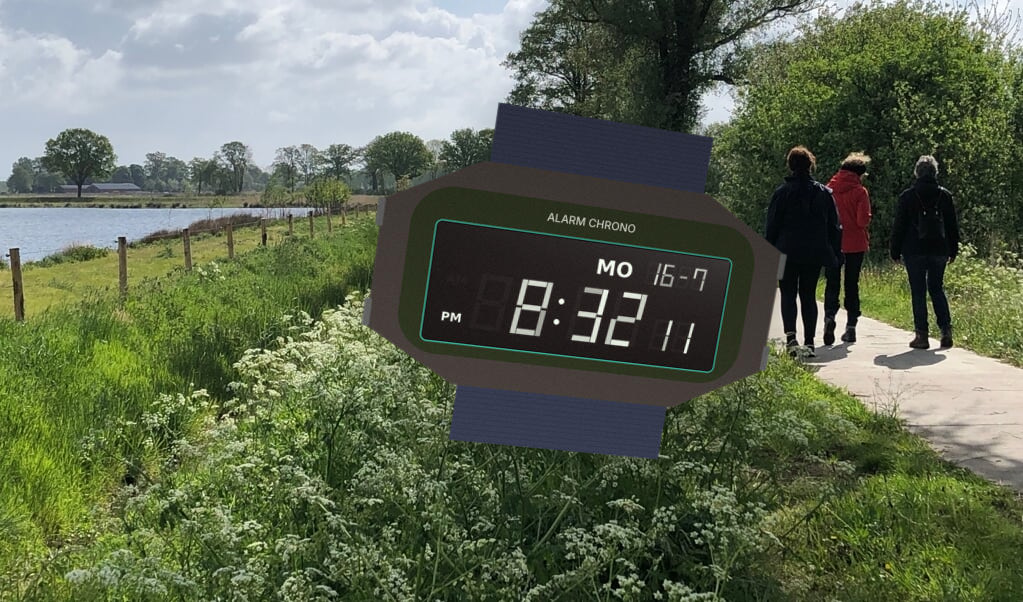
8:32:11
